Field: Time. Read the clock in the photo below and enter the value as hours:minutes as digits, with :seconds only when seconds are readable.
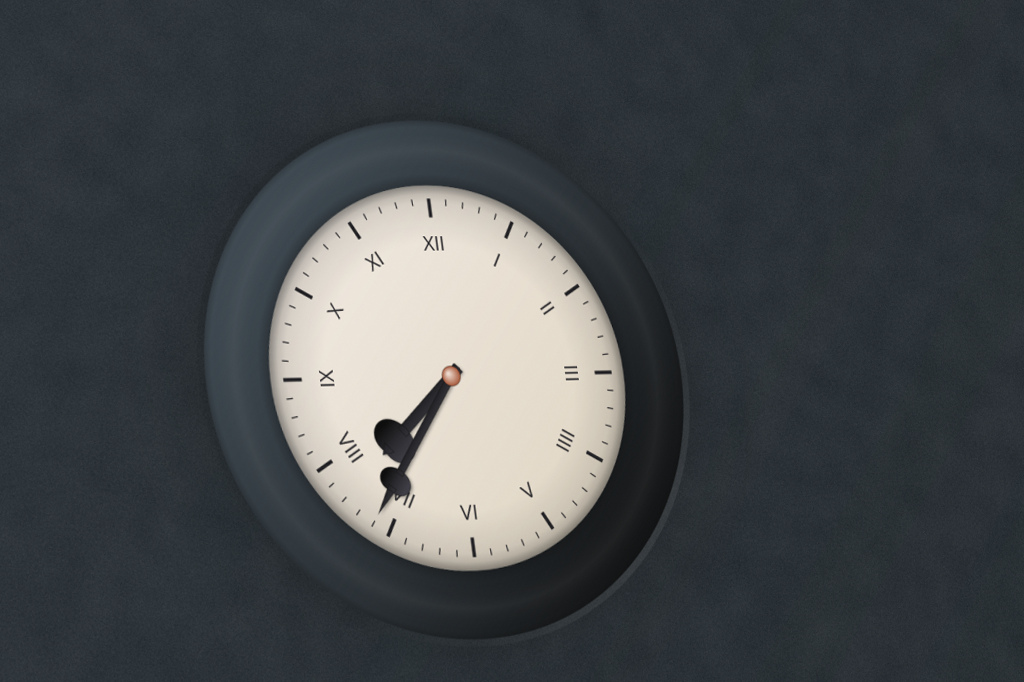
7:36
